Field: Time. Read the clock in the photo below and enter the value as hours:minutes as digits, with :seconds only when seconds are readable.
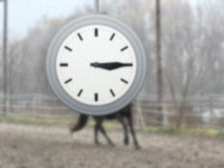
3:15
